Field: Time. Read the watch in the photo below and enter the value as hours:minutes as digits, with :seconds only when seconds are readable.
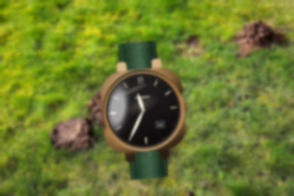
11:35
